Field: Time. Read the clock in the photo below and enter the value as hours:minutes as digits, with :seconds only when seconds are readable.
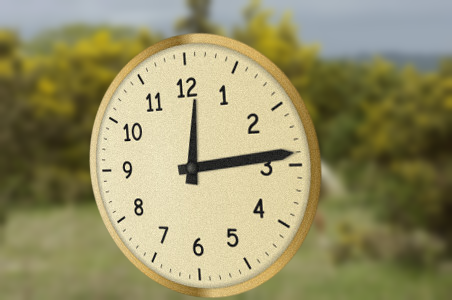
12:14
